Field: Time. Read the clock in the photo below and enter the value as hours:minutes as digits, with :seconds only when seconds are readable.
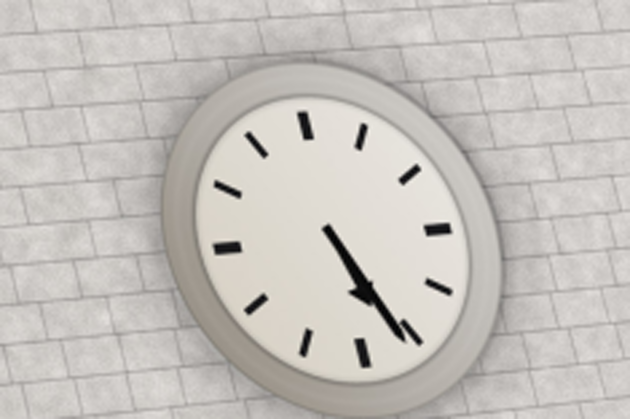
5:26
